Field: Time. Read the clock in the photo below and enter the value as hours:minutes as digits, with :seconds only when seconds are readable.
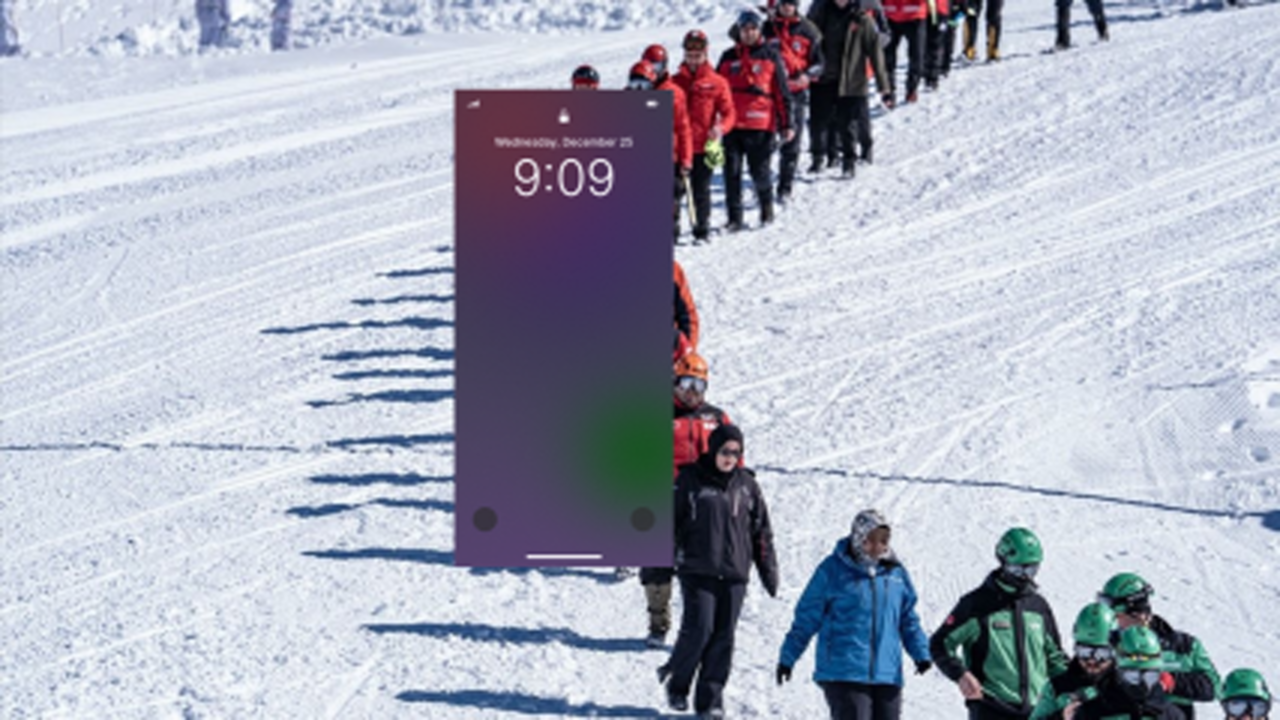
9:09
